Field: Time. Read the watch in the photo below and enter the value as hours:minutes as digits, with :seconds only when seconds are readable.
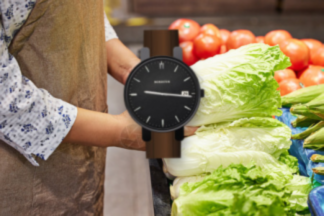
9:16
